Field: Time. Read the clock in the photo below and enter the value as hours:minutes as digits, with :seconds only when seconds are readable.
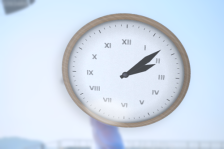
2:08
